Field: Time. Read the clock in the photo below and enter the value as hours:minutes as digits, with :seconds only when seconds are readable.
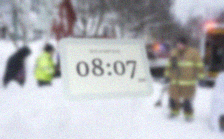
8:07
